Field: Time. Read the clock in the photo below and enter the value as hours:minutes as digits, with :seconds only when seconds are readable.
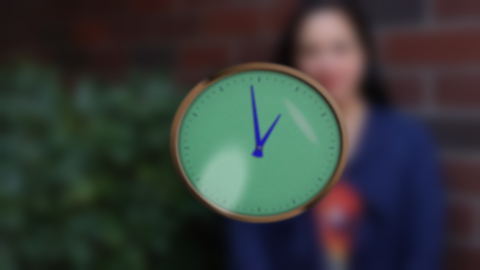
12:59
